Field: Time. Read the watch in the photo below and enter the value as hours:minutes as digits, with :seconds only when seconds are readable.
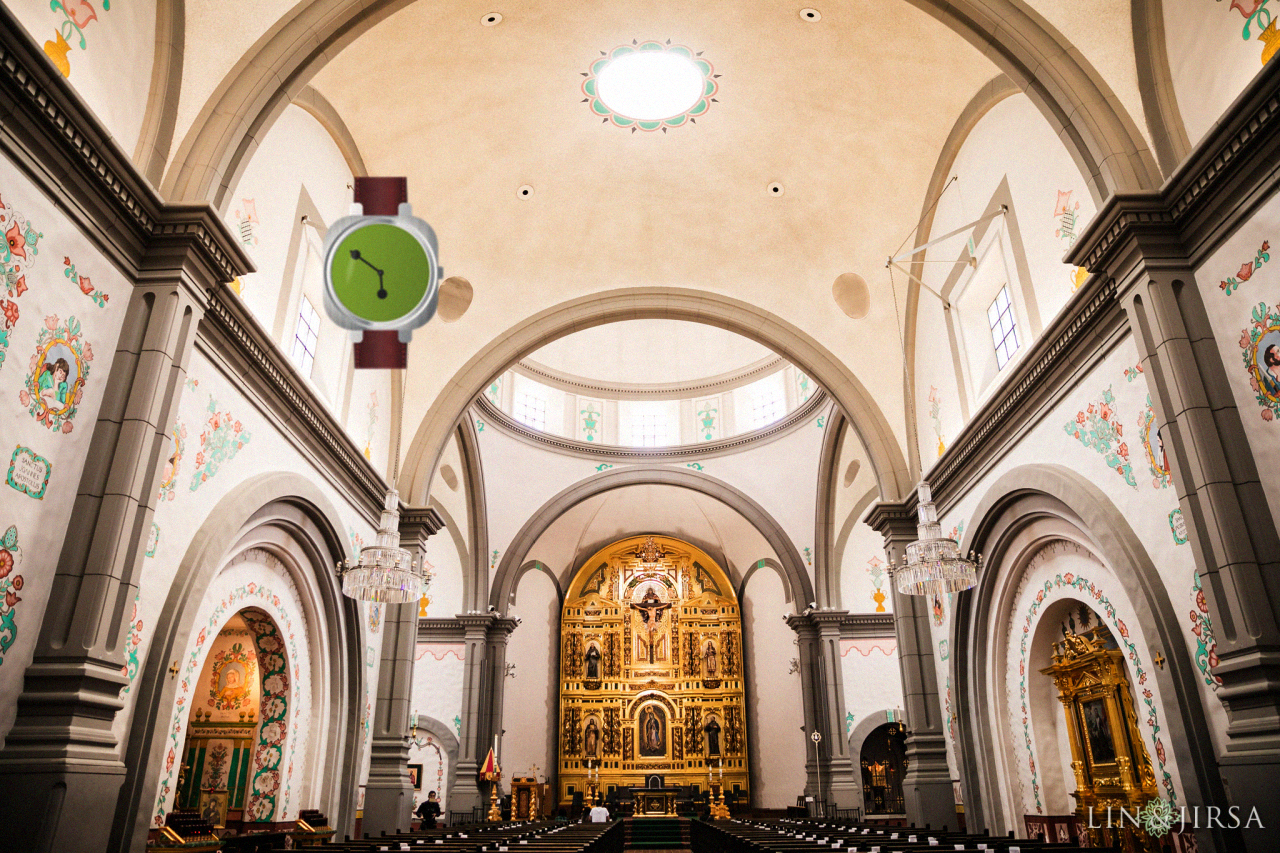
5:51
